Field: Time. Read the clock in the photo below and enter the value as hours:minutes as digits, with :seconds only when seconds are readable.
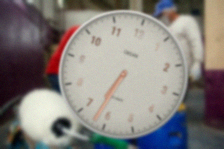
6:32
